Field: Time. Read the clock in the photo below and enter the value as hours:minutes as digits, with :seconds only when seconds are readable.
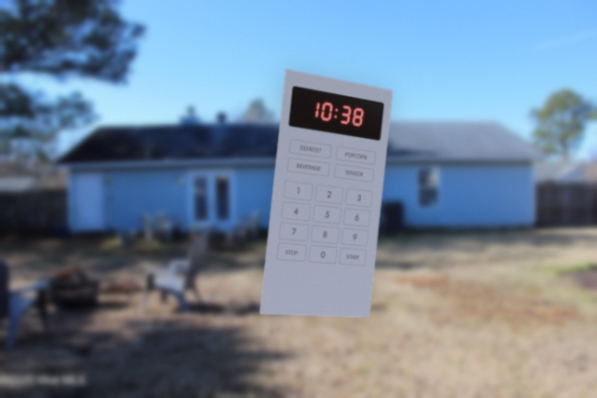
10:38
